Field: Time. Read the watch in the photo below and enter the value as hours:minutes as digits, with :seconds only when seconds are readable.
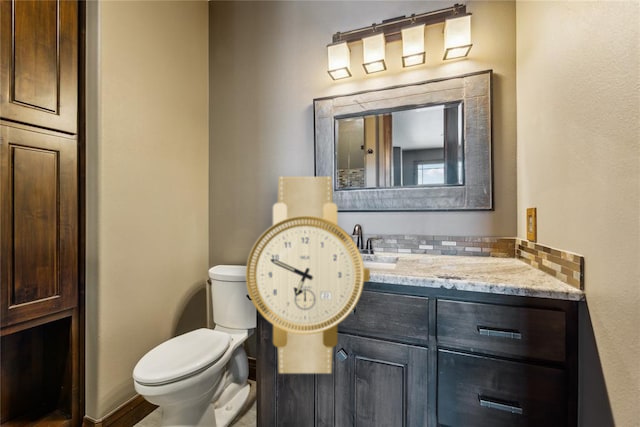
6:49
